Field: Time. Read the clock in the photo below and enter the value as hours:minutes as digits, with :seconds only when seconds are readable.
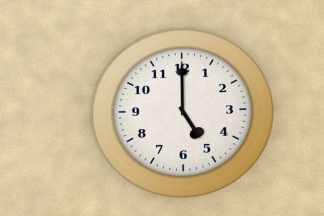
5:00
